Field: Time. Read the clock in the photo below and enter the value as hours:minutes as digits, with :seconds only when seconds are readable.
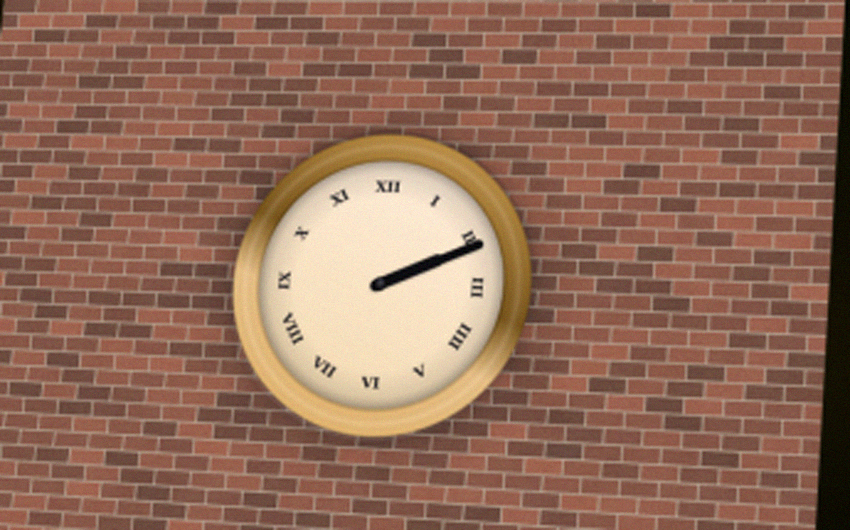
2:11
